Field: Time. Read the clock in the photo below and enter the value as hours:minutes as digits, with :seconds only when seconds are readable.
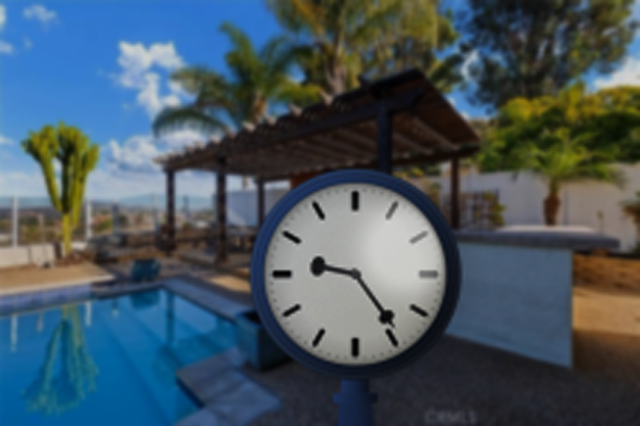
9:24
